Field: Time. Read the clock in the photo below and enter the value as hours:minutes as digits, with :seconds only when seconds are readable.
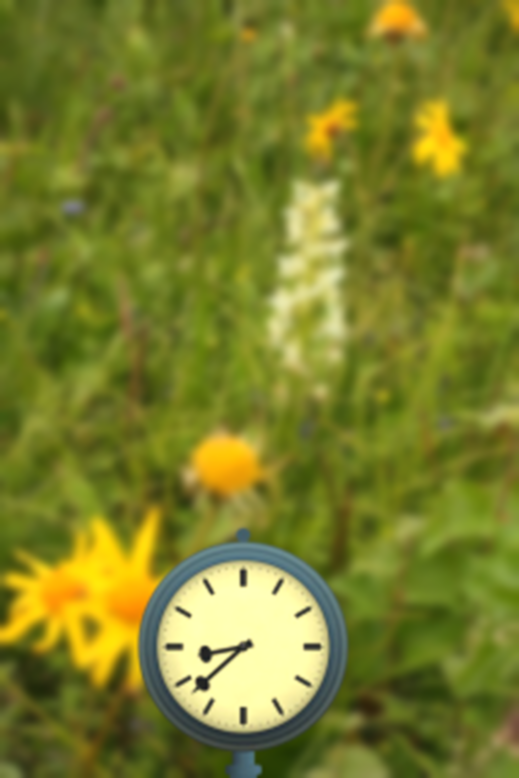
8:38
